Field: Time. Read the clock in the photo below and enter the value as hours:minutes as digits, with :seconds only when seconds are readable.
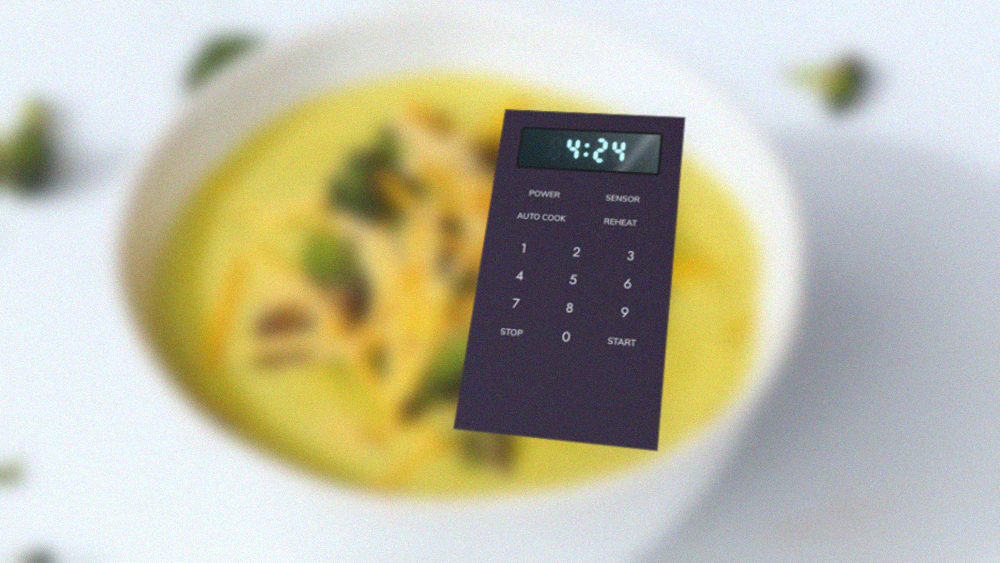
4:24
